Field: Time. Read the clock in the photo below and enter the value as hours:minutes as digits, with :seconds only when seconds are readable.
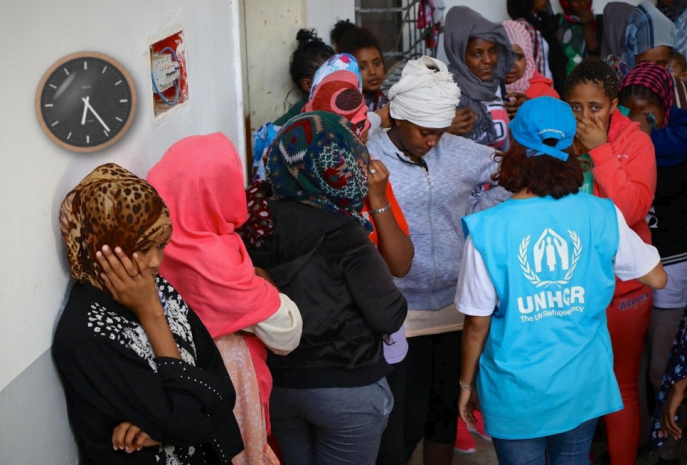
6:24
